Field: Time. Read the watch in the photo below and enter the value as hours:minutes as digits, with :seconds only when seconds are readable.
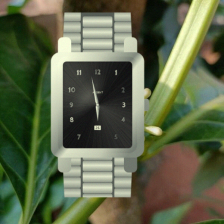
5:58
